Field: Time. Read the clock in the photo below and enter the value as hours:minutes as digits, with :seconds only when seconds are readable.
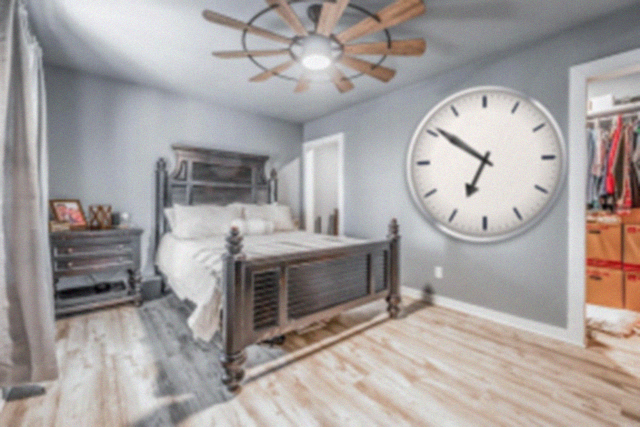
6:51
